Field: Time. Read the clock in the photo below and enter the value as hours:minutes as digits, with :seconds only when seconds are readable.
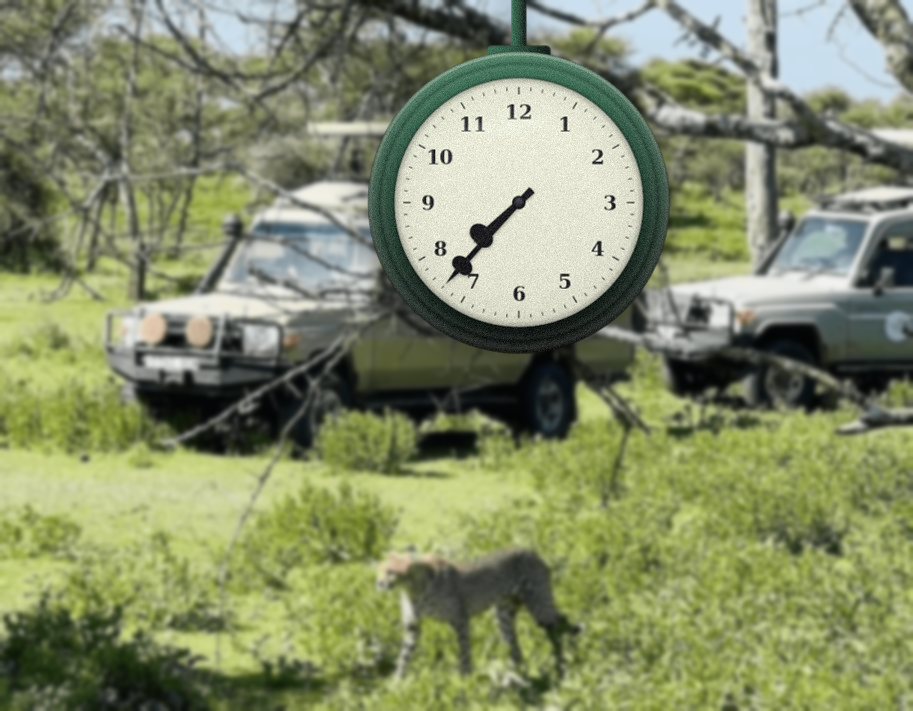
7:37
